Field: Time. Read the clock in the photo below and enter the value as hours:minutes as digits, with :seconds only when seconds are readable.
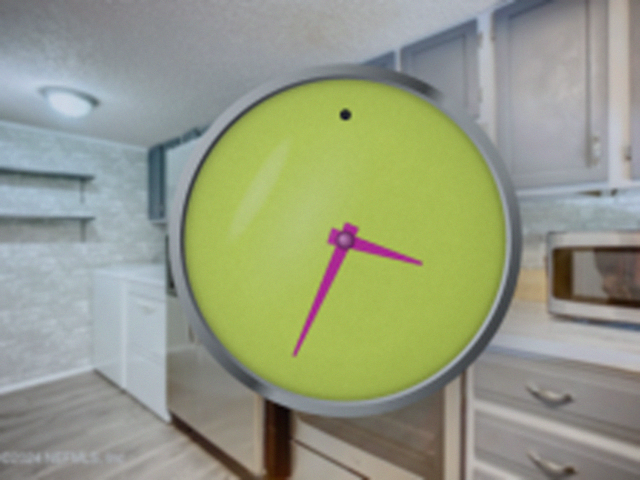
3:34
